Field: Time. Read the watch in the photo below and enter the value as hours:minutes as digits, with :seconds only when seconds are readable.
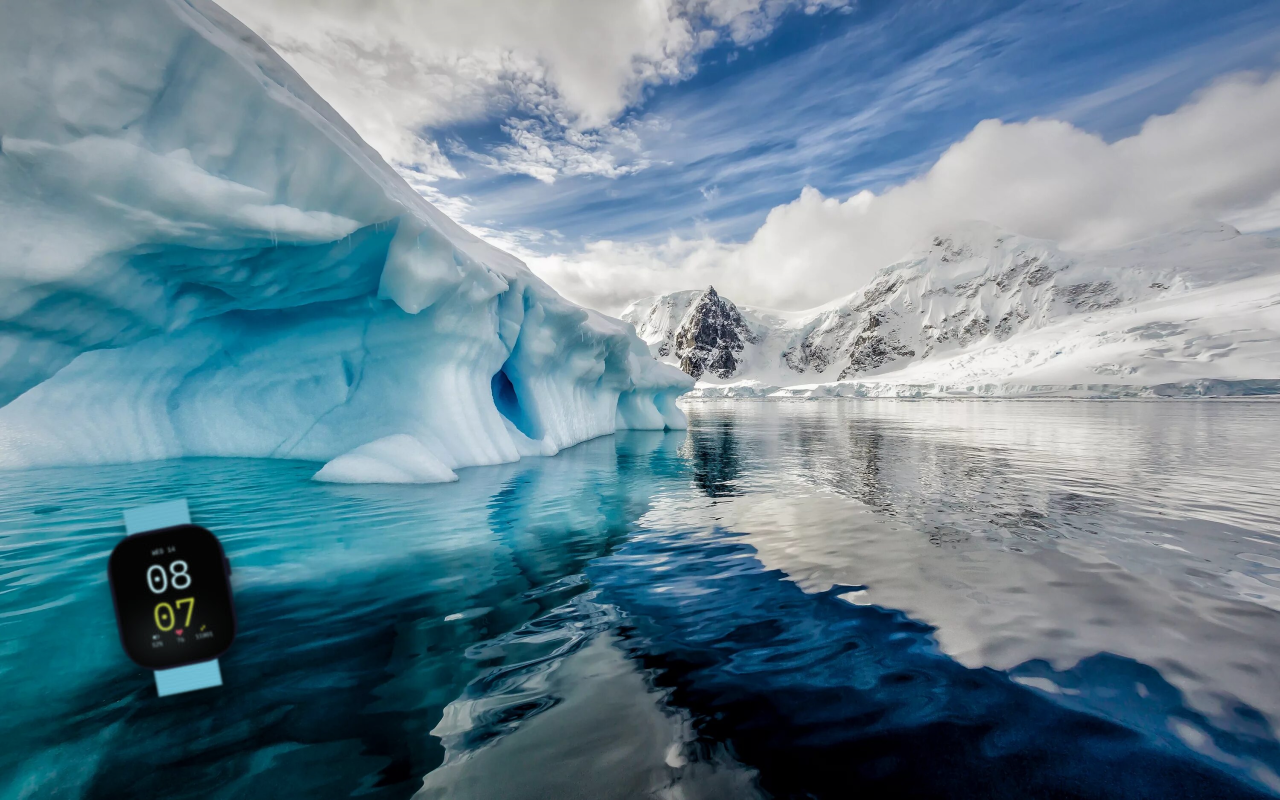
8:07
